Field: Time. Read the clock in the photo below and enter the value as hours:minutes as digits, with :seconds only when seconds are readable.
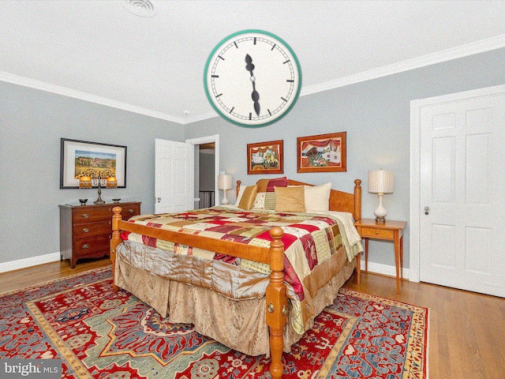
11:28
